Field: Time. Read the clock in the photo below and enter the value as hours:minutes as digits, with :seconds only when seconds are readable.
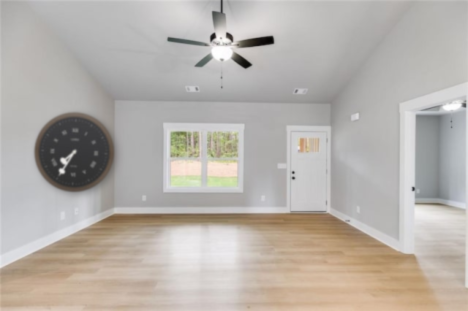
7:35
